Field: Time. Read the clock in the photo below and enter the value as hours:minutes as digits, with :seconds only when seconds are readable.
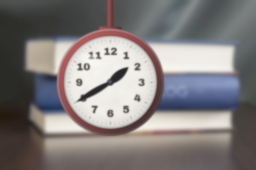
1:40
